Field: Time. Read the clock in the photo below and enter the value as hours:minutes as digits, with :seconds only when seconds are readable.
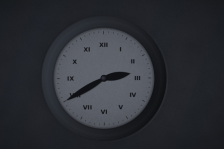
2:40
